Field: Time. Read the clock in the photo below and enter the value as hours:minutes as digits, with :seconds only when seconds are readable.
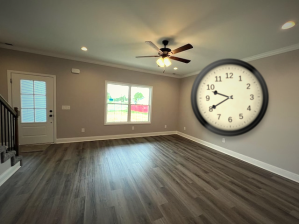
9:40
